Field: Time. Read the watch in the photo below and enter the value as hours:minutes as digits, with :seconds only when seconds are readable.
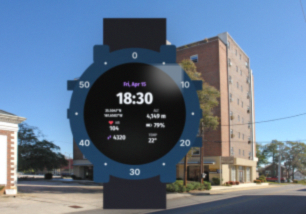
18:30
